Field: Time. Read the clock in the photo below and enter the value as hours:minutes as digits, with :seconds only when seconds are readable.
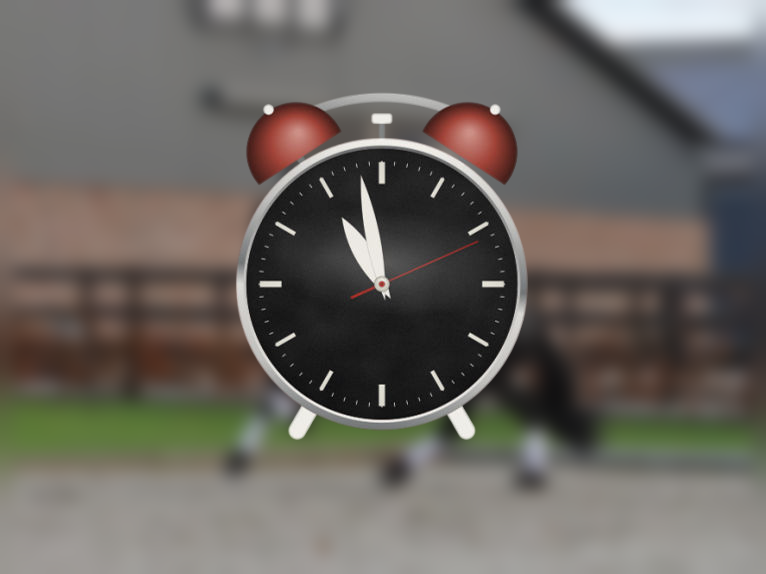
10:58:11
